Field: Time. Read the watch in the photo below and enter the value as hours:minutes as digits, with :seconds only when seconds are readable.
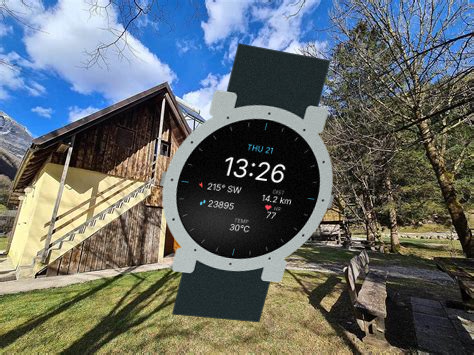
13:26
